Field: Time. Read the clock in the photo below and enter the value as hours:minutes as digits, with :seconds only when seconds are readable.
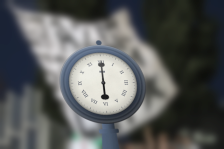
6:00
